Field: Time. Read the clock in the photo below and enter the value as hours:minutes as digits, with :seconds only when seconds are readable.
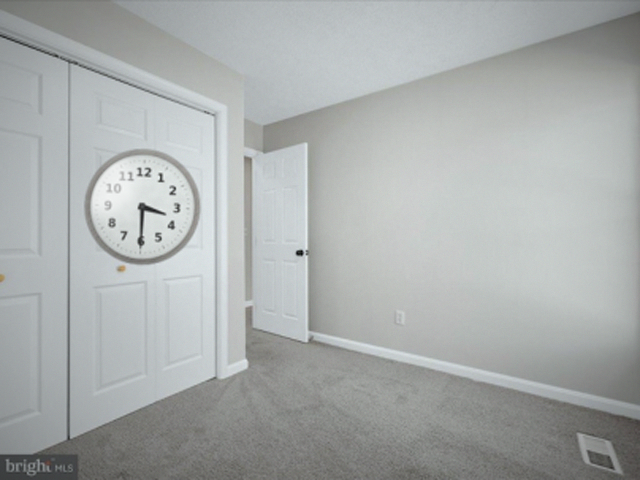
3:30
